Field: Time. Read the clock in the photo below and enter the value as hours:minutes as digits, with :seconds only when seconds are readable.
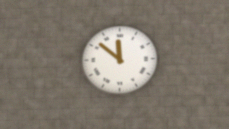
11:52
